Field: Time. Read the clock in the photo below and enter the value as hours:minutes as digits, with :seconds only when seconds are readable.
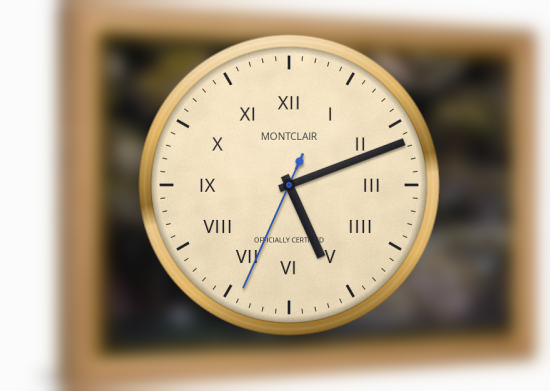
5:11:34
